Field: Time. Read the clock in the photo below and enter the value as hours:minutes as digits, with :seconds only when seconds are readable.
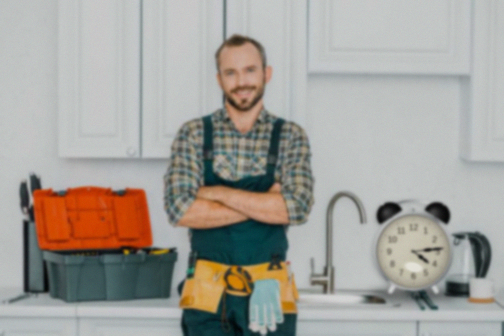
4:14
